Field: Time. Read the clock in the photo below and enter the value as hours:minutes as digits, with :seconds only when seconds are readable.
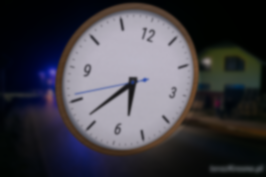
5:36:41
